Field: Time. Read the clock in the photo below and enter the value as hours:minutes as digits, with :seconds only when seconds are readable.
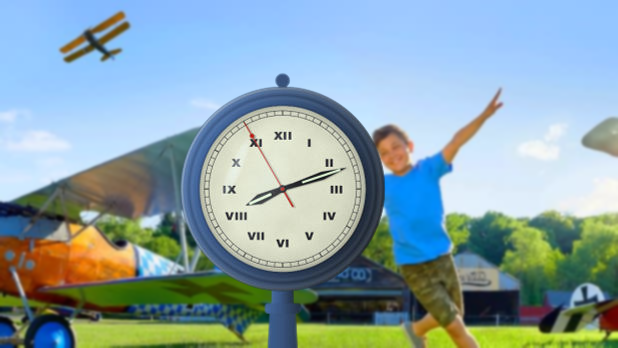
8:11:55
